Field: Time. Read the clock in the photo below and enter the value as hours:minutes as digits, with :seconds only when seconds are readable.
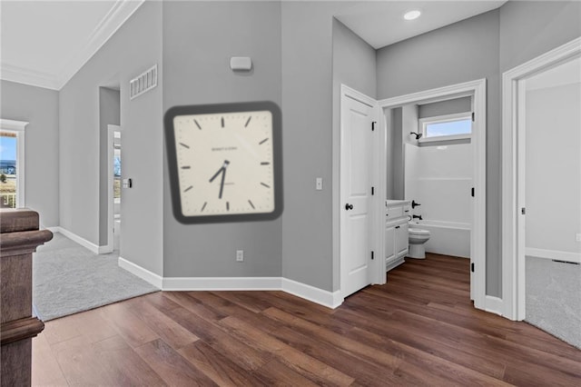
7:32
